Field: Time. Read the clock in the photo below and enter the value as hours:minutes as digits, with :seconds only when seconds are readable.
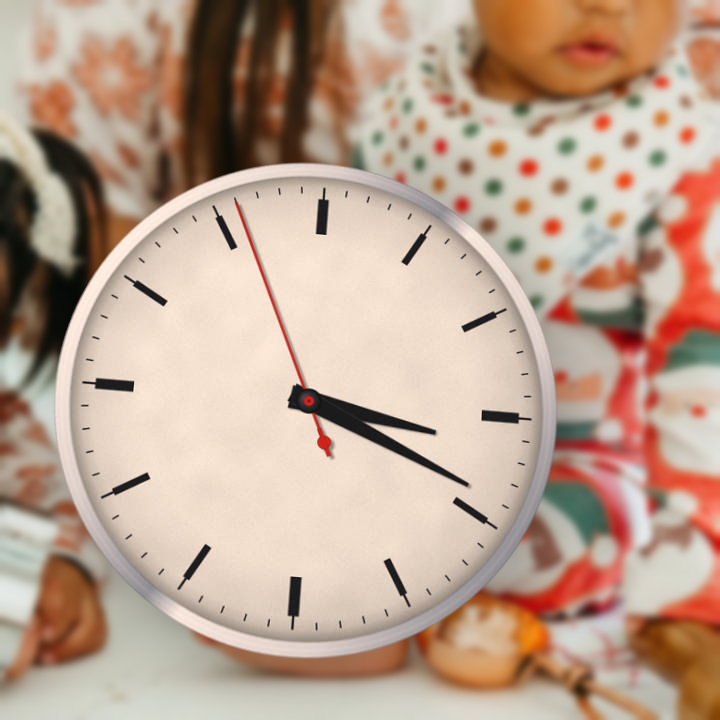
3:18:56
